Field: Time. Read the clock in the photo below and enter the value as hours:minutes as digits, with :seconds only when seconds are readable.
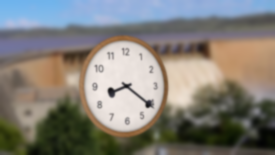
8:21
